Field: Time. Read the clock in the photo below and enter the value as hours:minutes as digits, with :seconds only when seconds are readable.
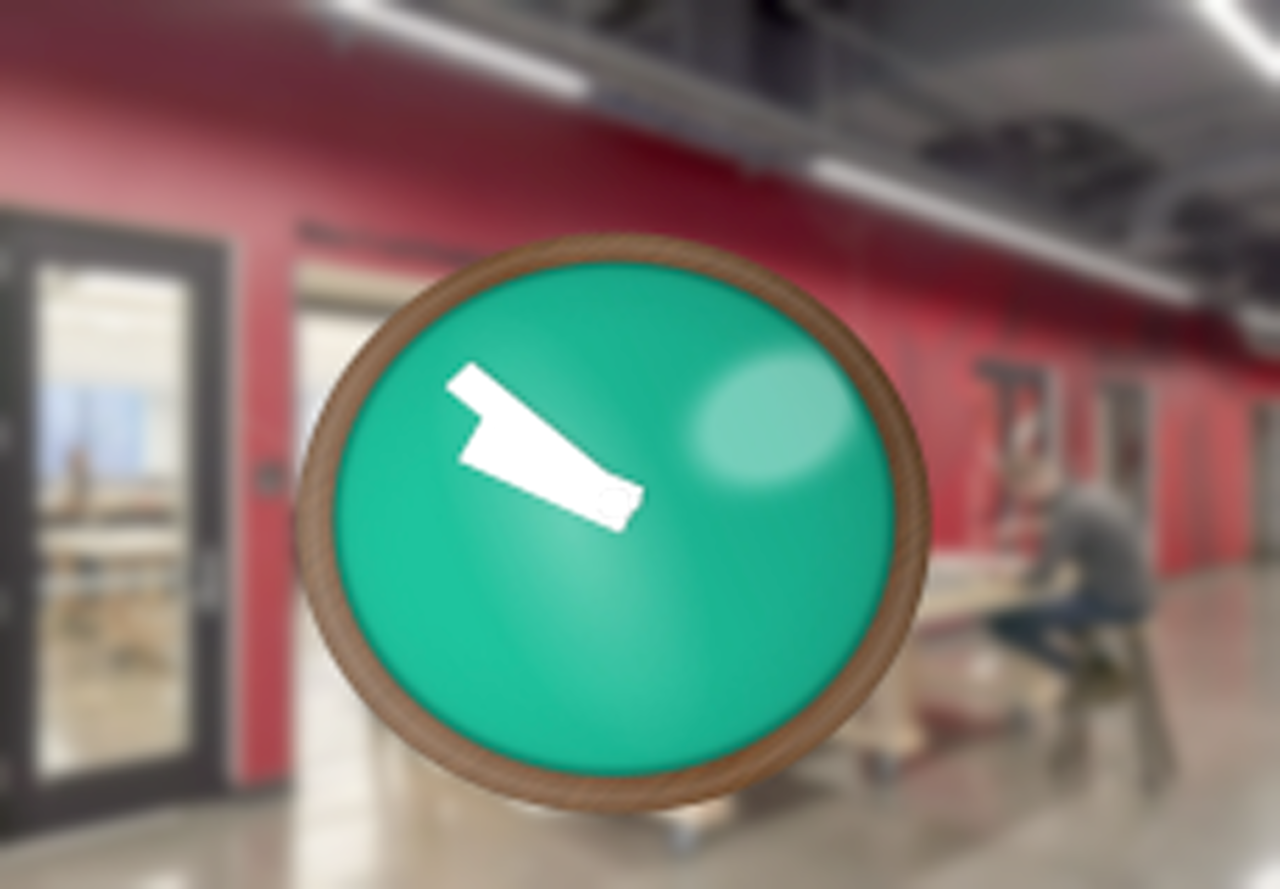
9:52
